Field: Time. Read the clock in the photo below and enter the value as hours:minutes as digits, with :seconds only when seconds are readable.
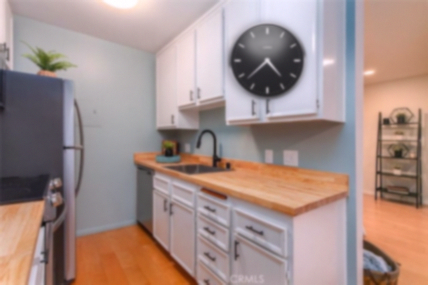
4:38
